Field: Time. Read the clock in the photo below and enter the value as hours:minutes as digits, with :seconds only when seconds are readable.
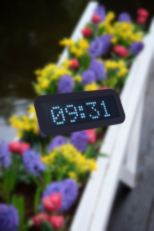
9:31
